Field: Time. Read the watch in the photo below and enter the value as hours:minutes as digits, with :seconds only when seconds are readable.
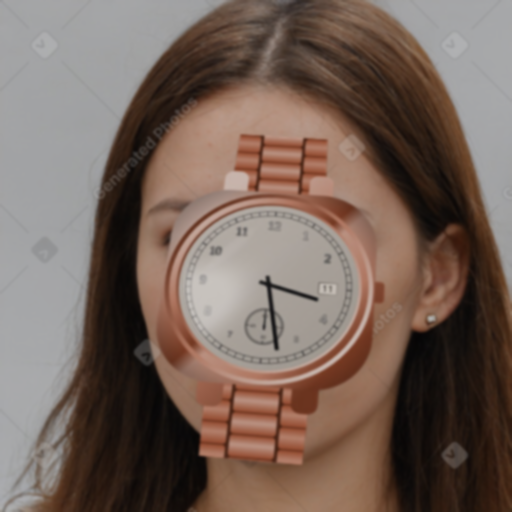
3:28
